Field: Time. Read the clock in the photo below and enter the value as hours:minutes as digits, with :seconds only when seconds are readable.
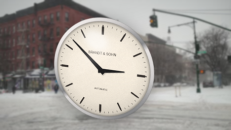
2:52
